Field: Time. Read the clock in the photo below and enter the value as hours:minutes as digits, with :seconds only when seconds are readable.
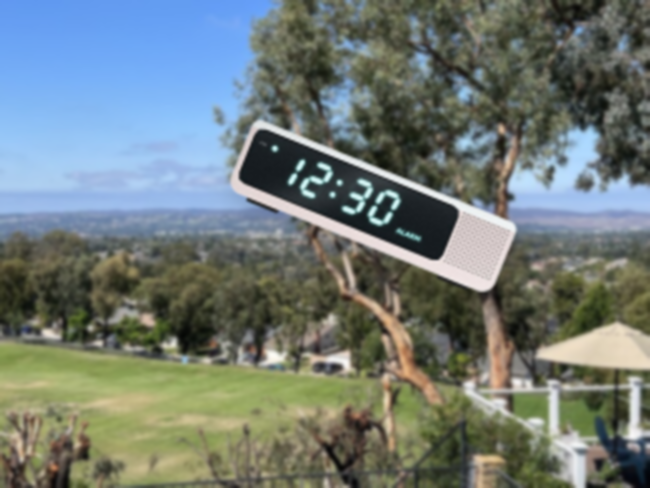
12:30
